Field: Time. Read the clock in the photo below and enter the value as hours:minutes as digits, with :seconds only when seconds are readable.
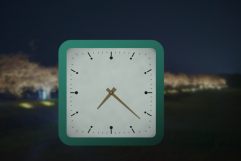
7:22
